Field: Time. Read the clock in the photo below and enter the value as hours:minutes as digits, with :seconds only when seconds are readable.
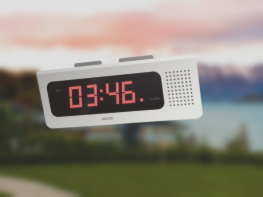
3:46
